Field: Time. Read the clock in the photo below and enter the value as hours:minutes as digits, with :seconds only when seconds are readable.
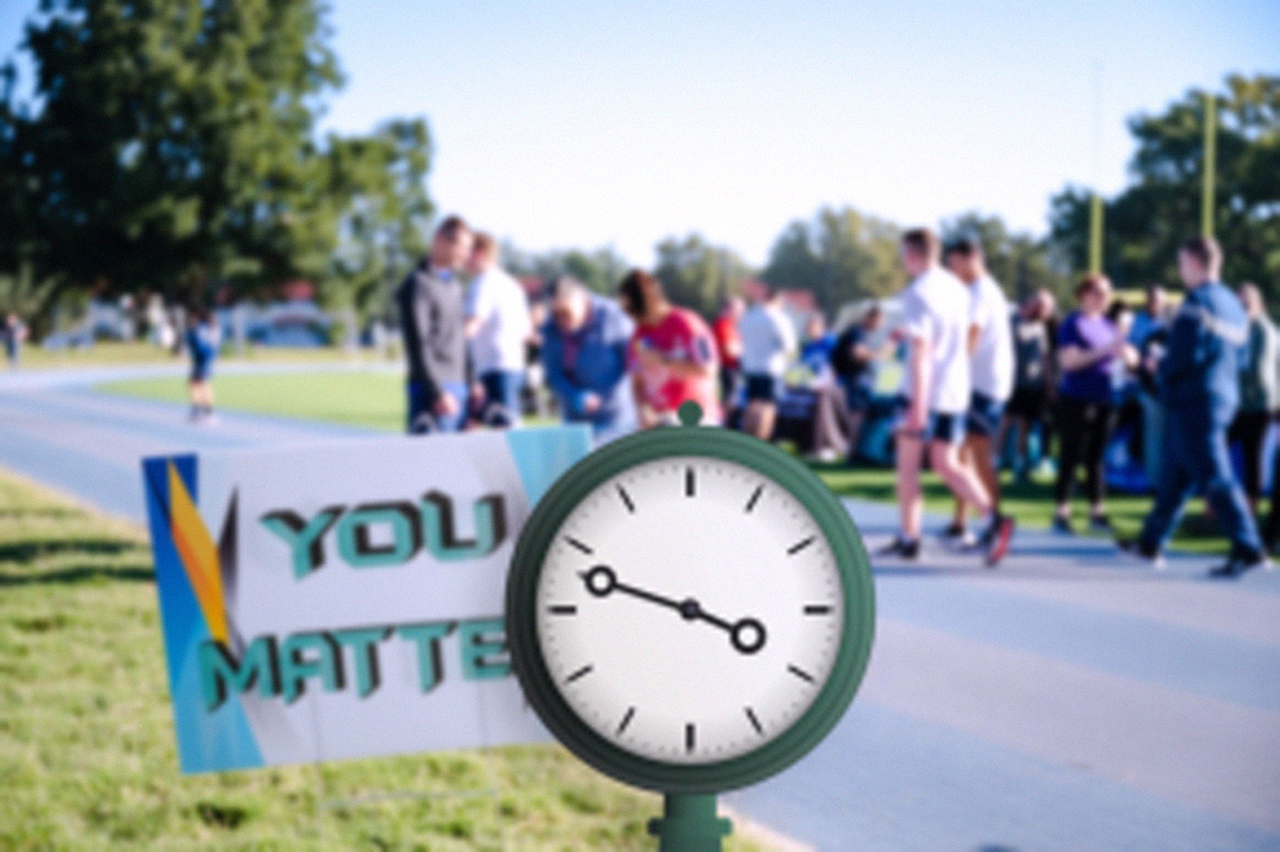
3:48
